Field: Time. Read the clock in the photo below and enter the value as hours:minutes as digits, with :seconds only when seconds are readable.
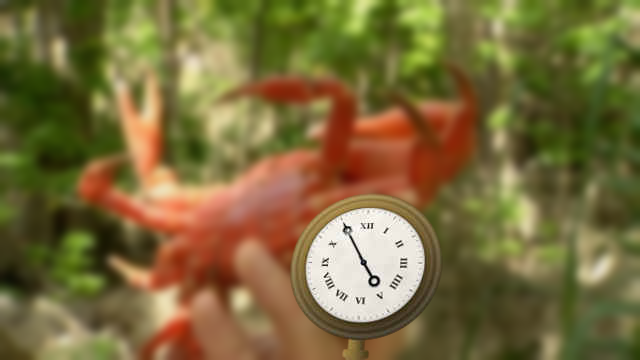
4:55
